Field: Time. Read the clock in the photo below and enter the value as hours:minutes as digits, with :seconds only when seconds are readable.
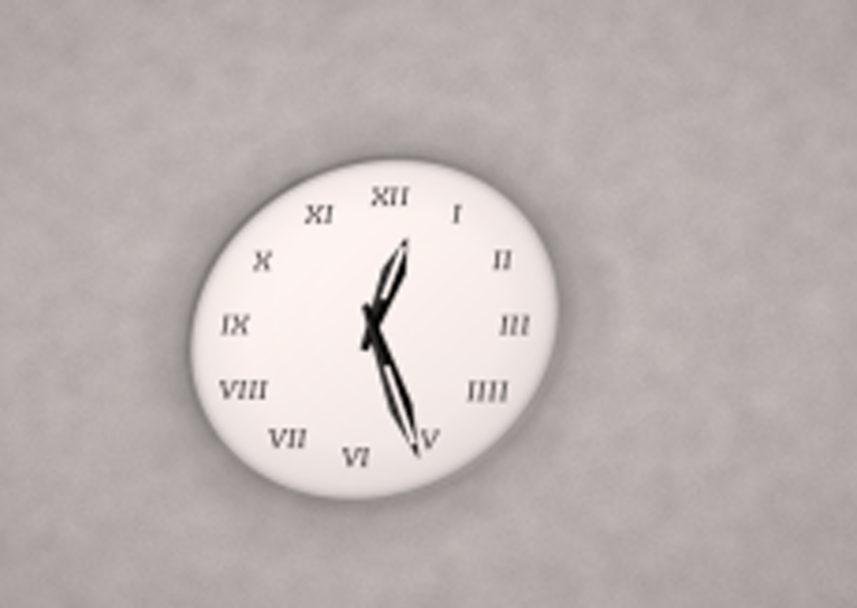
12:26
